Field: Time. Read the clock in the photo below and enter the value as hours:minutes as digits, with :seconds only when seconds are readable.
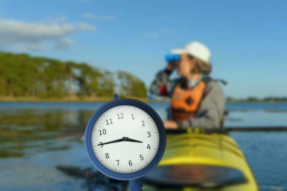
3:45
